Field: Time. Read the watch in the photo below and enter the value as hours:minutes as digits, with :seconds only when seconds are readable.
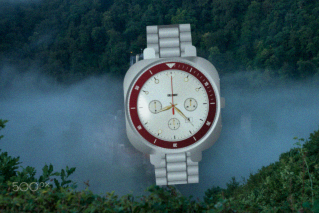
8:23
